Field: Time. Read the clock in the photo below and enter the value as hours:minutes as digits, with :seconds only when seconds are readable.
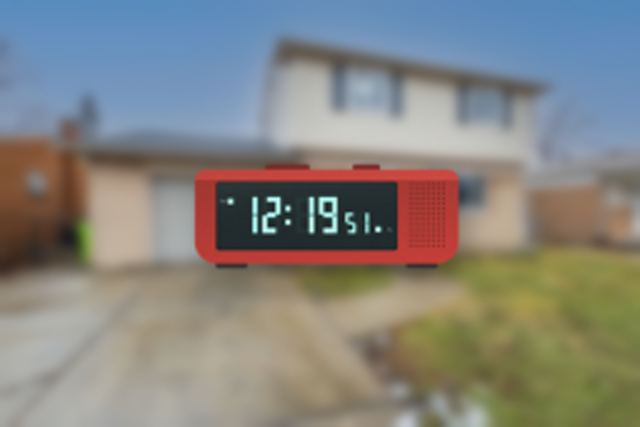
12:19:51
